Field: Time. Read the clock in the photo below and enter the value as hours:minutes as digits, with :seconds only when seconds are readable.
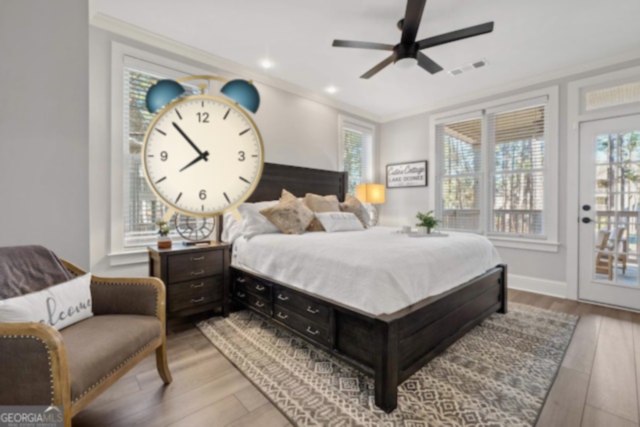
7:53
